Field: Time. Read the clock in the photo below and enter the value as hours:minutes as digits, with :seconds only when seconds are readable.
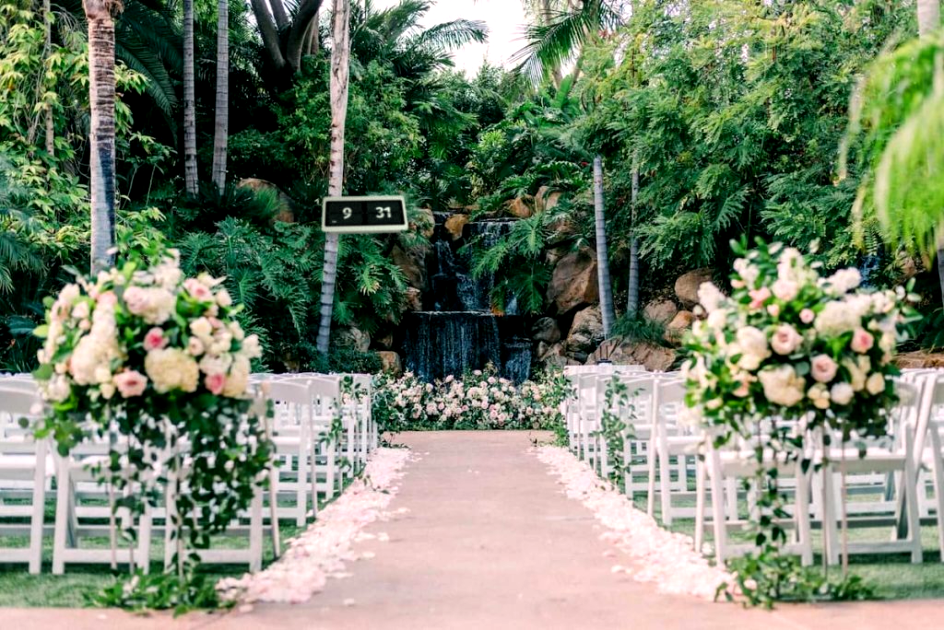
9:31
